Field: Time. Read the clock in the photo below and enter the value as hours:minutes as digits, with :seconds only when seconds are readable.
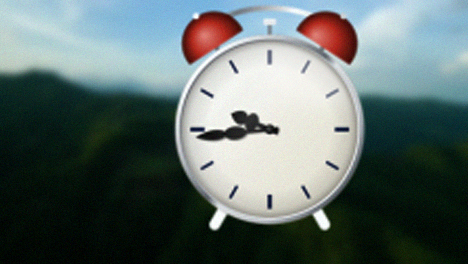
9:44
